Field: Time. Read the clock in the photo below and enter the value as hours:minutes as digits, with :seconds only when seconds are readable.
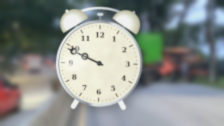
9:49
